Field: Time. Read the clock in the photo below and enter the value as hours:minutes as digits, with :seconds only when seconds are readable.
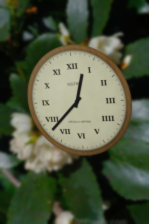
12:38
